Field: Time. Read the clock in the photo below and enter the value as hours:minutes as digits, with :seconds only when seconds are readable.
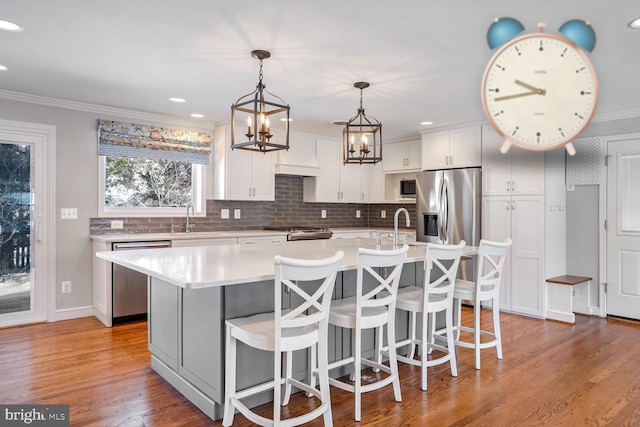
9:43
